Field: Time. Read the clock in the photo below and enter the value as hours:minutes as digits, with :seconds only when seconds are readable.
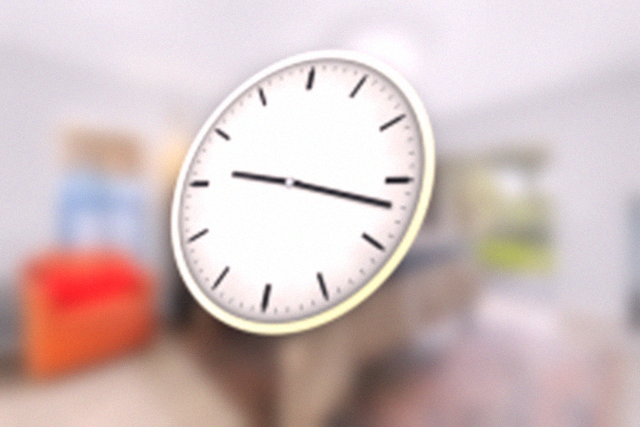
9:17
